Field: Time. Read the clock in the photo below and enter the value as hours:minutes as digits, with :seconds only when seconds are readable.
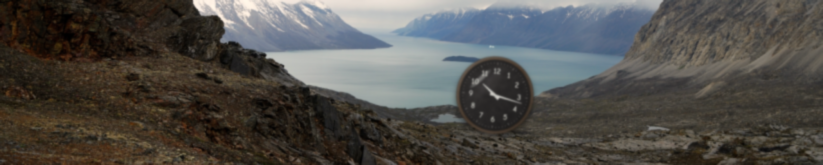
10:17
